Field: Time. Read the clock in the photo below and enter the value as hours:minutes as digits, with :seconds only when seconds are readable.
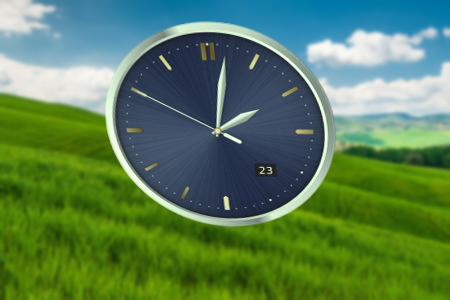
2:01:50
